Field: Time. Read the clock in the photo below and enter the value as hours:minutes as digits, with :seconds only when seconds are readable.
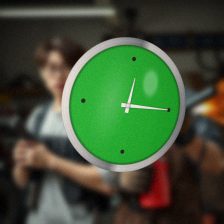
12:15
